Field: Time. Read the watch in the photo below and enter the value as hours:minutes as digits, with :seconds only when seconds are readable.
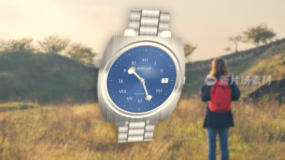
10:26
